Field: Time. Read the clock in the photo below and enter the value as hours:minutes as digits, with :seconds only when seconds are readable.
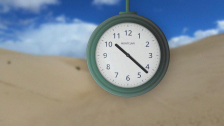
10:22
